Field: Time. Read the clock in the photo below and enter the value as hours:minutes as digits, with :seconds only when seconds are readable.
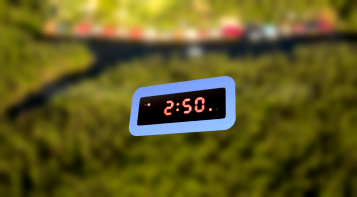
2:50
